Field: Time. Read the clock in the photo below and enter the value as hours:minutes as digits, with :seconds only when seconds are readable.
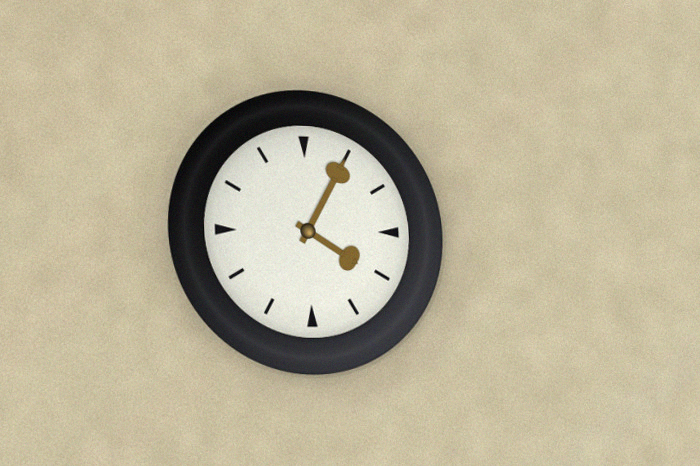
4:05
